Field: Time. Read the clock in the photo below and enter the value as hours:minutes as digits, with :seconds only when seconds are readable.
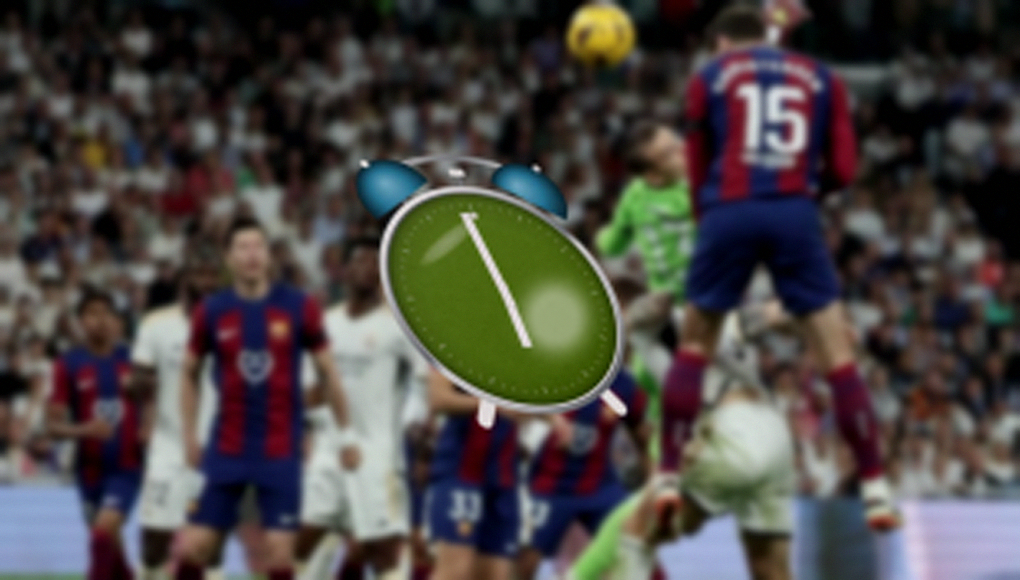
5:59
